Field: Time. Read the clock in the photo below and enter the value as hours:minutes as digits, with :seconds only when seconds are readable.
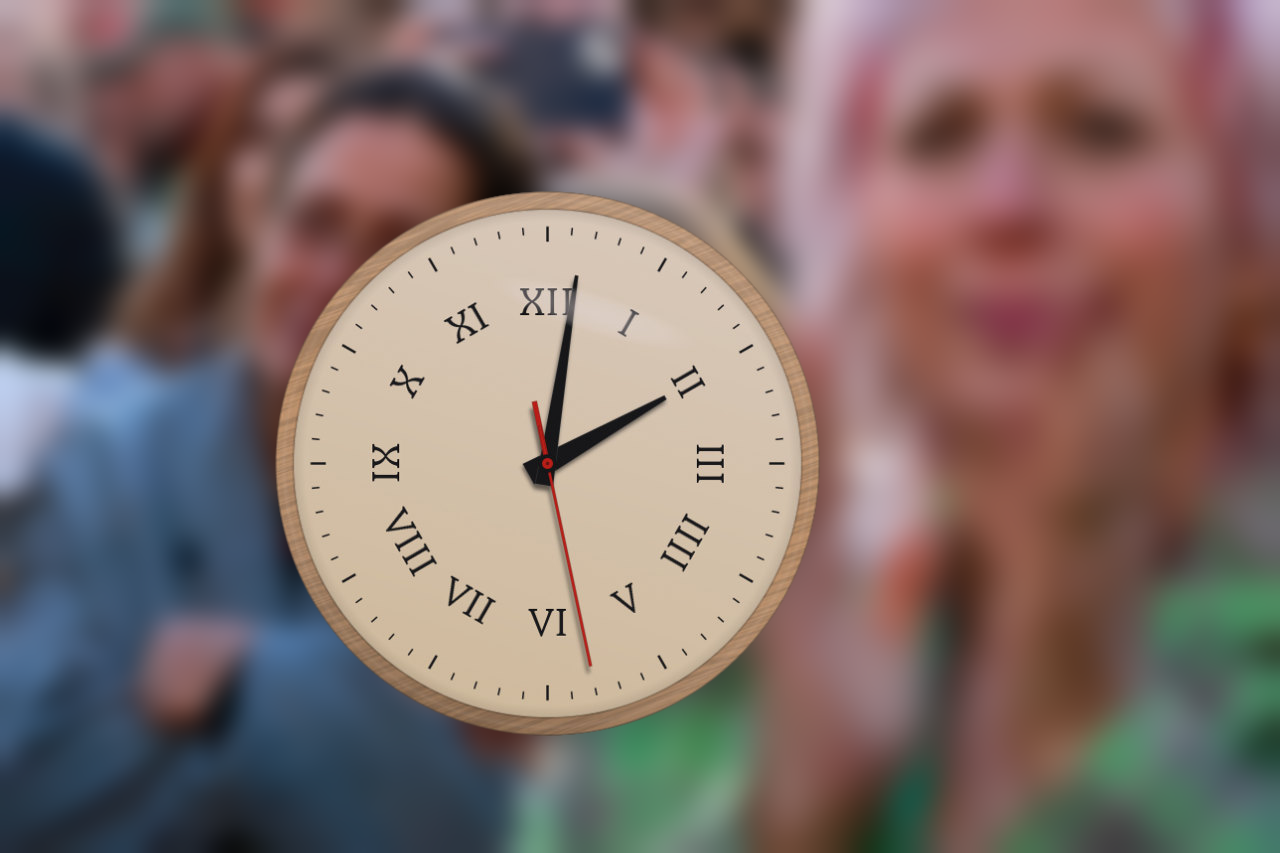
2:01:28
